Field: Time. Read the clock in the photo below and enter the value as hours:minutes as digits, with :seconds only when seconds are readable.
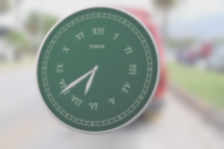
6:39
